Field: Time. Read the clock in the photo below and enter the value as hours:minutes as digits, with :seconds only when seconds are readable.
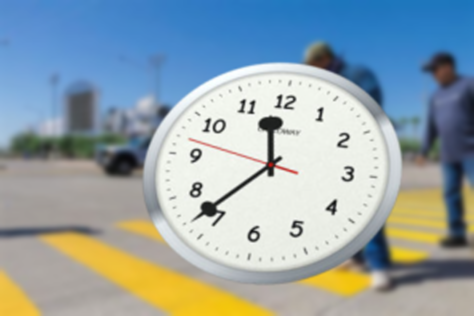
11:36:47
